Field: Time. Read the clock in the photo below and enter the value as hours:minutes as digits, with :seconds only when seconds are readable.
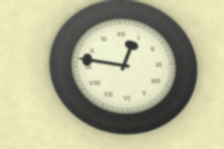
12:47
